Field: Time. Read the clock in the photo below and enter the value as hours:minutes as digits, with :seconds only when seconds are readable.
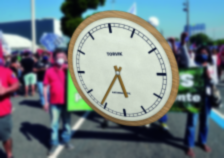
5:36
